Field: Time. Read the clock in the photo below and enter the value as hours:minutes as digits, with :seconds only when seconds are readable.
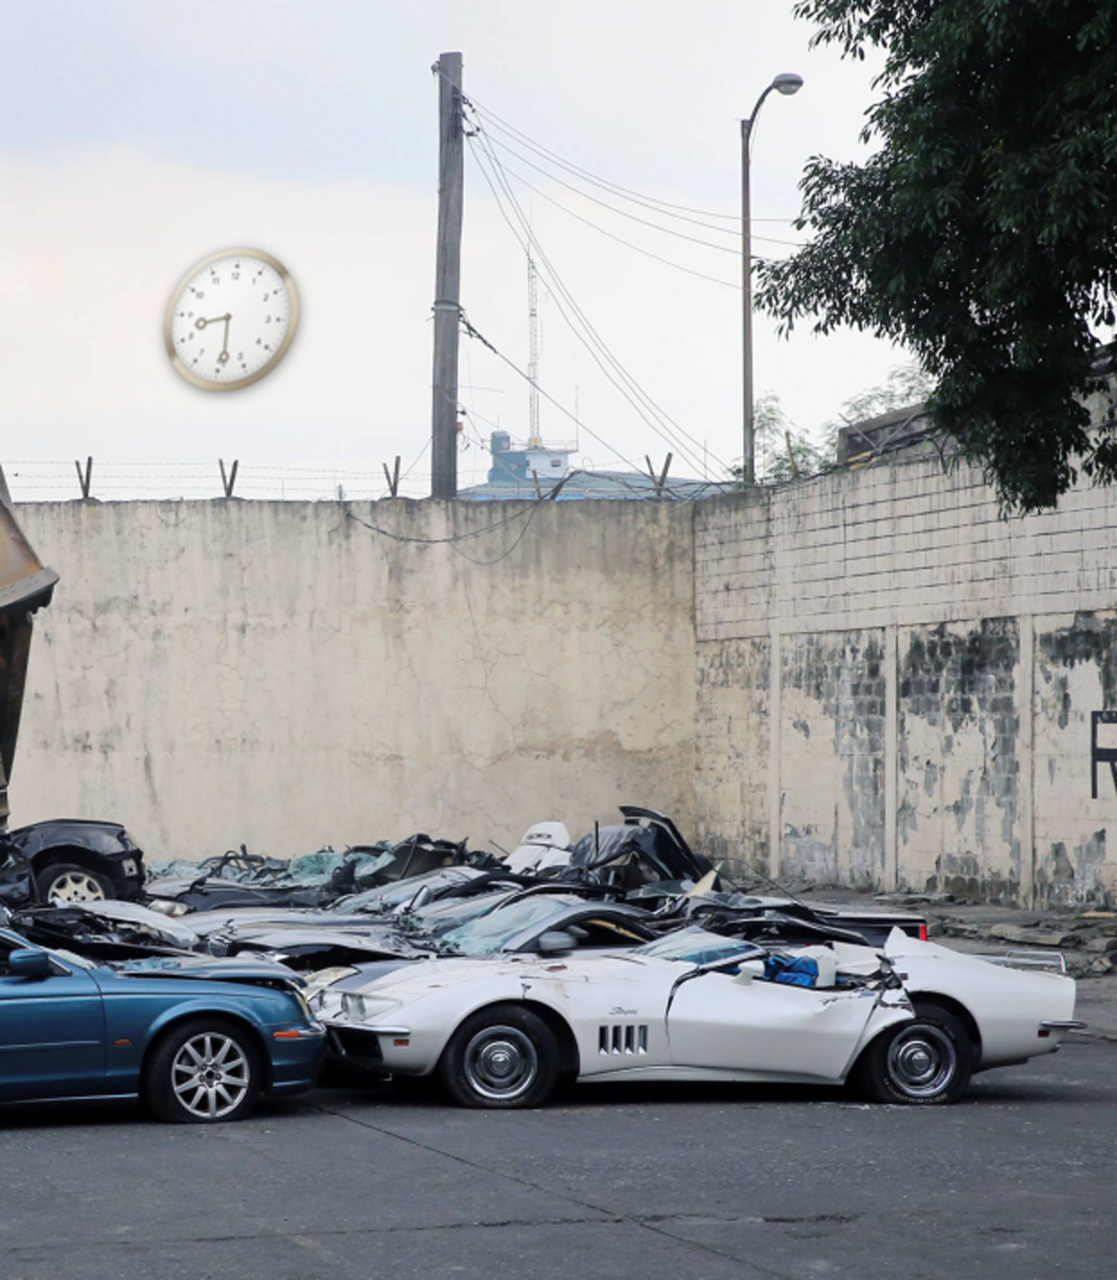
8:29
